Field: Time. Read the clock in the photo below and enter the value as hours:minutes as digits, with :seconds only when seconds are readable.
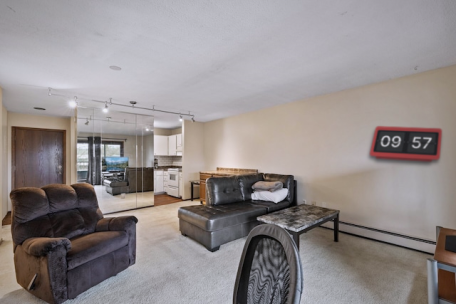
9:57
